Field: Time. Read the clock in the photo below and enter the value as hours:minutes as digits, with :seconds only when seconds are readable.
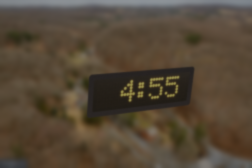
4:55
